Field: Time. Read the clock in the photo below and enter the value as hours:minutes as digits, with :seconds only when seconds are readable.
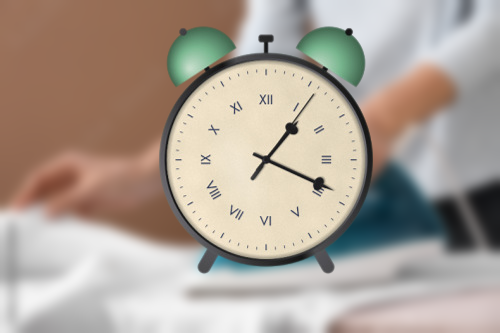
1:19:06
